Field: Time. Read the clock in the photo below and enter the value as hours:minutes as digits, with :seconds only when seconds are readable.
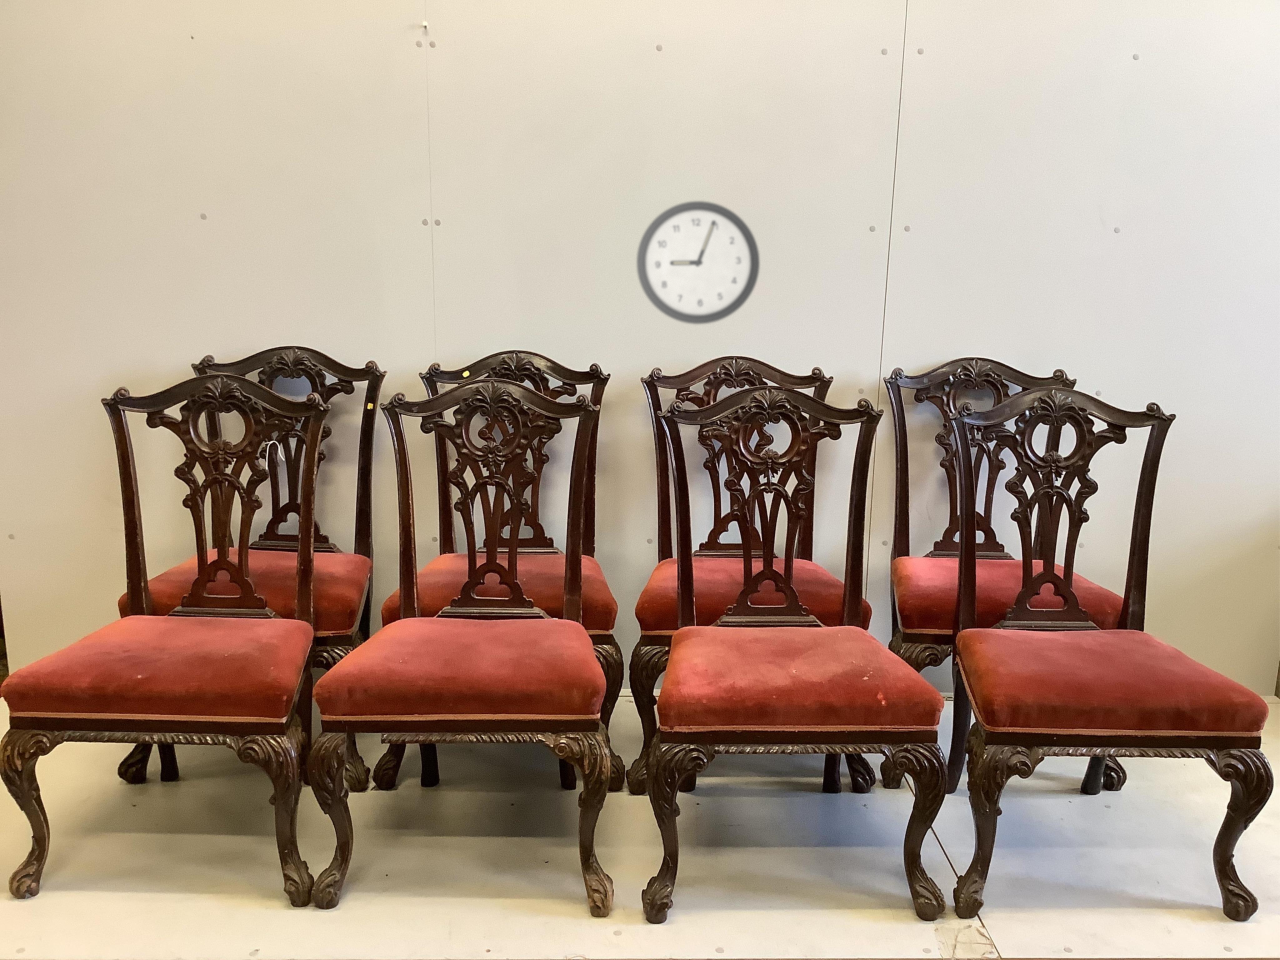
9:04
